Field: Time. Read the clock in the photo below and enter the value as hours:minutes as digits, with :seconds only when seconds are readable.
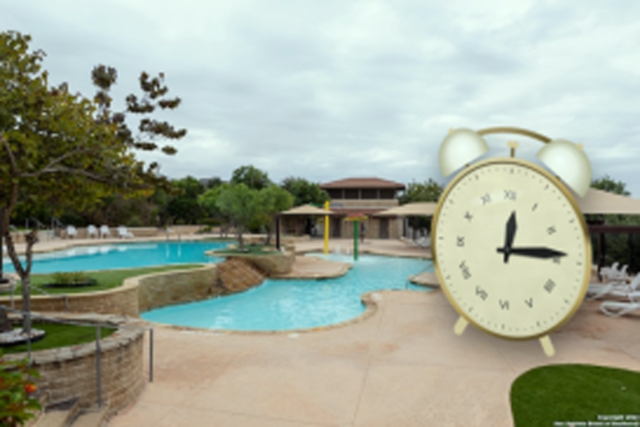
12:14
